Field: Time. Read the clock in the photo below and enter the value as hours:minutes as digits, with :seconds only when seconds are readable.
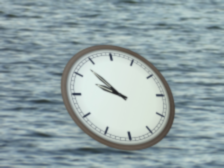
9:53
